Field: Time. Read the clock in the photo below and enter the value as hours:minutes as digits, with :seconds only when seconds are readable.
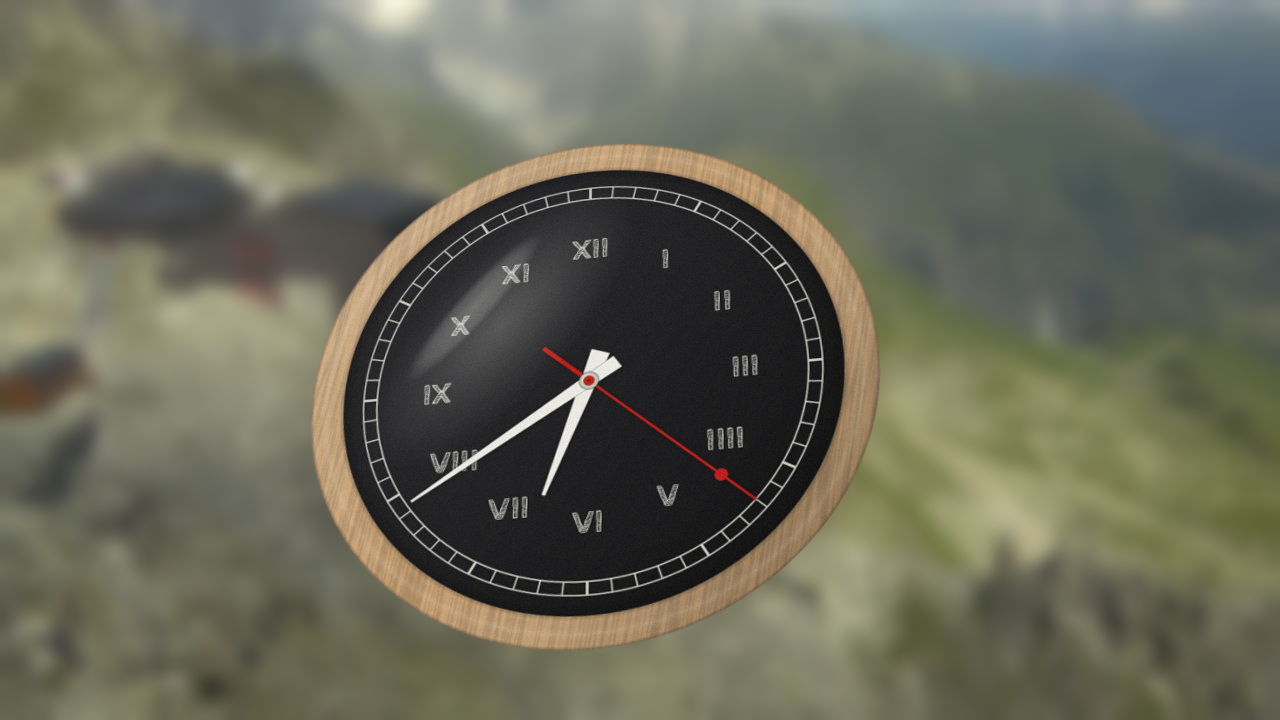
6:39:22
